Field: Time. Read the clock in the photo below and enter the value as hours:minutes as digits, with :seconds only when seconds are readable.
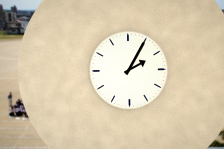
2:05
